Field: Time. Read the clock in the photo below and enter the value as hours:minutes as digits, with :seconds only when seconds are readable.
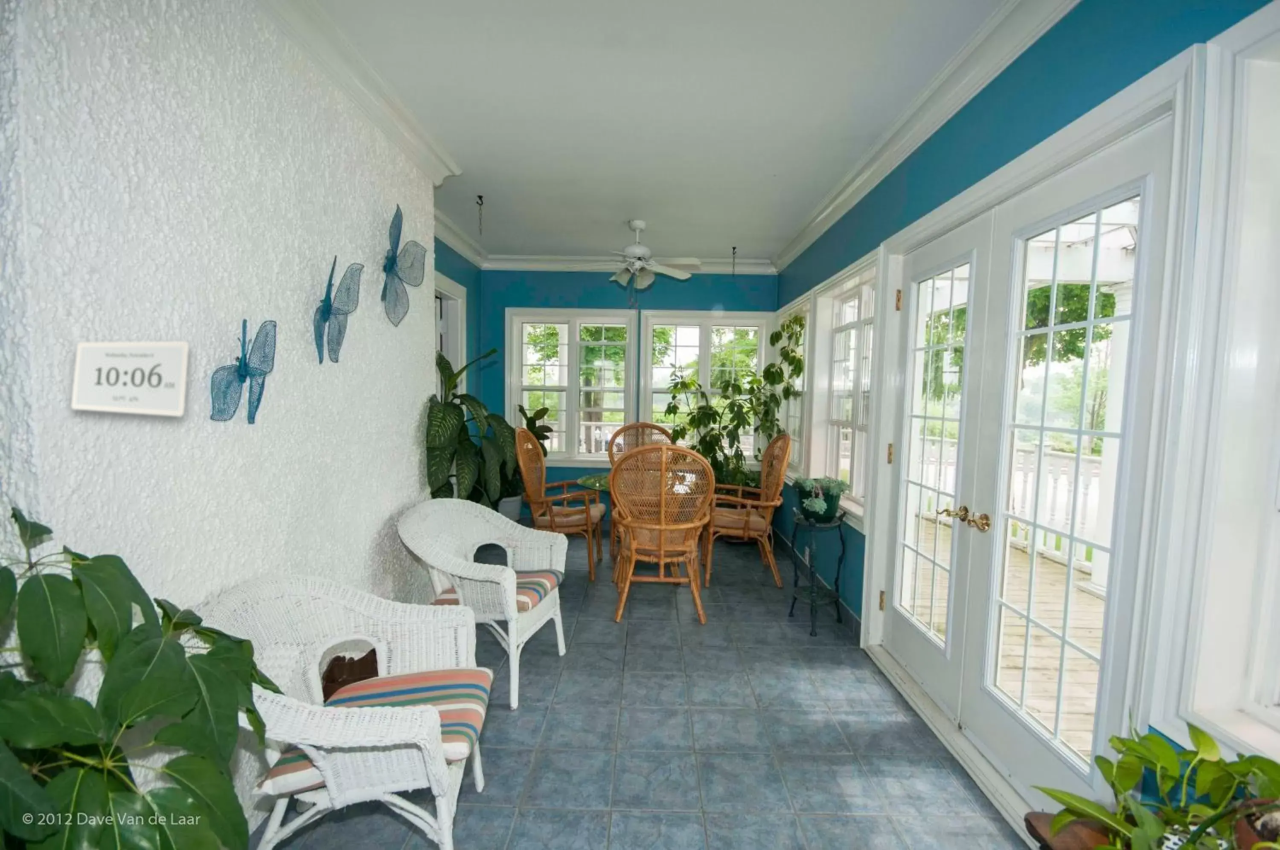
10:06
